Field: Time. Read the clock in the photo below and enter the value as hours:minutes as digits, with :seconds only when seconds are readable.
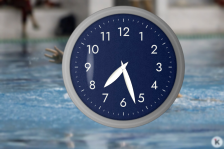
7:27
